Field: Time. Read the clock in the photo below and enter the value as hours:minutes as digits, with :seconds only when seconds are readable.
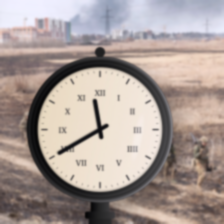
11:40
